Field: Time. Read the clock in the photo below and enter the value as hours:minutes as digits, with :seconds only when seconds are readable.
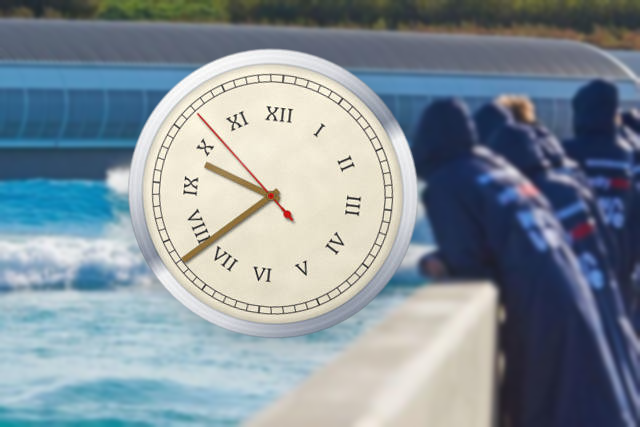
9:37:52
